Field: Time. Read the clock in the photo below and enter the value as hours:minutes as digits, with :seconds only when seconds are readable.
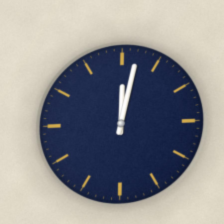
12:02
